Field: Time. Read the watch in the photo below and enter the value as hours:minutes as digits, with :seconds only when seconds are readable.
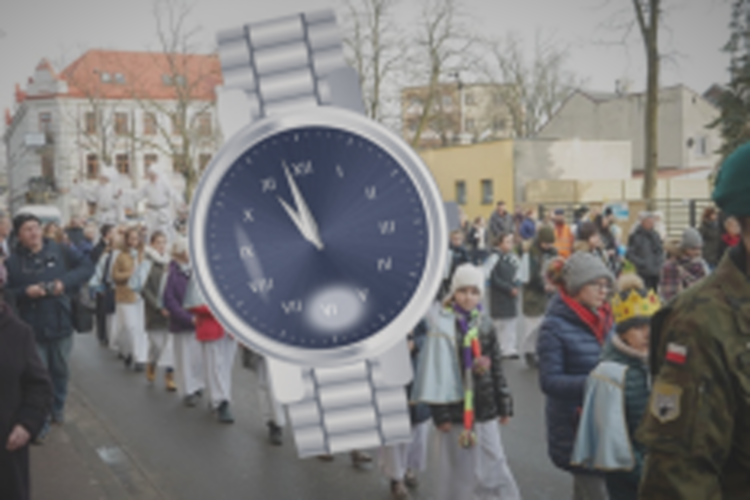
10:58
